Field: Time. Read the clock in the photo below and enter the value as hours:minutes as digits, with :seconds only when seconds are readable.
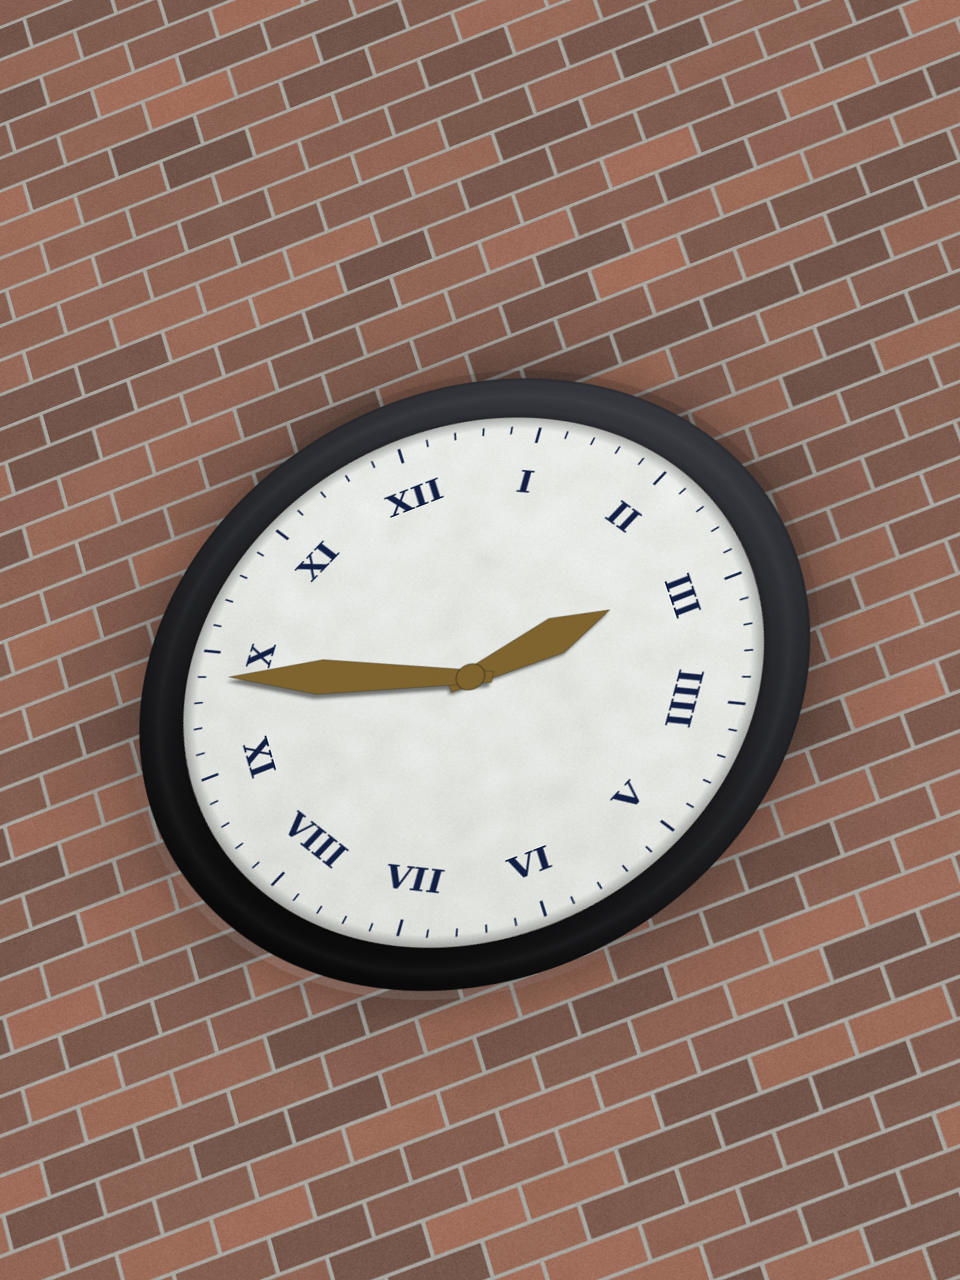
2:49
